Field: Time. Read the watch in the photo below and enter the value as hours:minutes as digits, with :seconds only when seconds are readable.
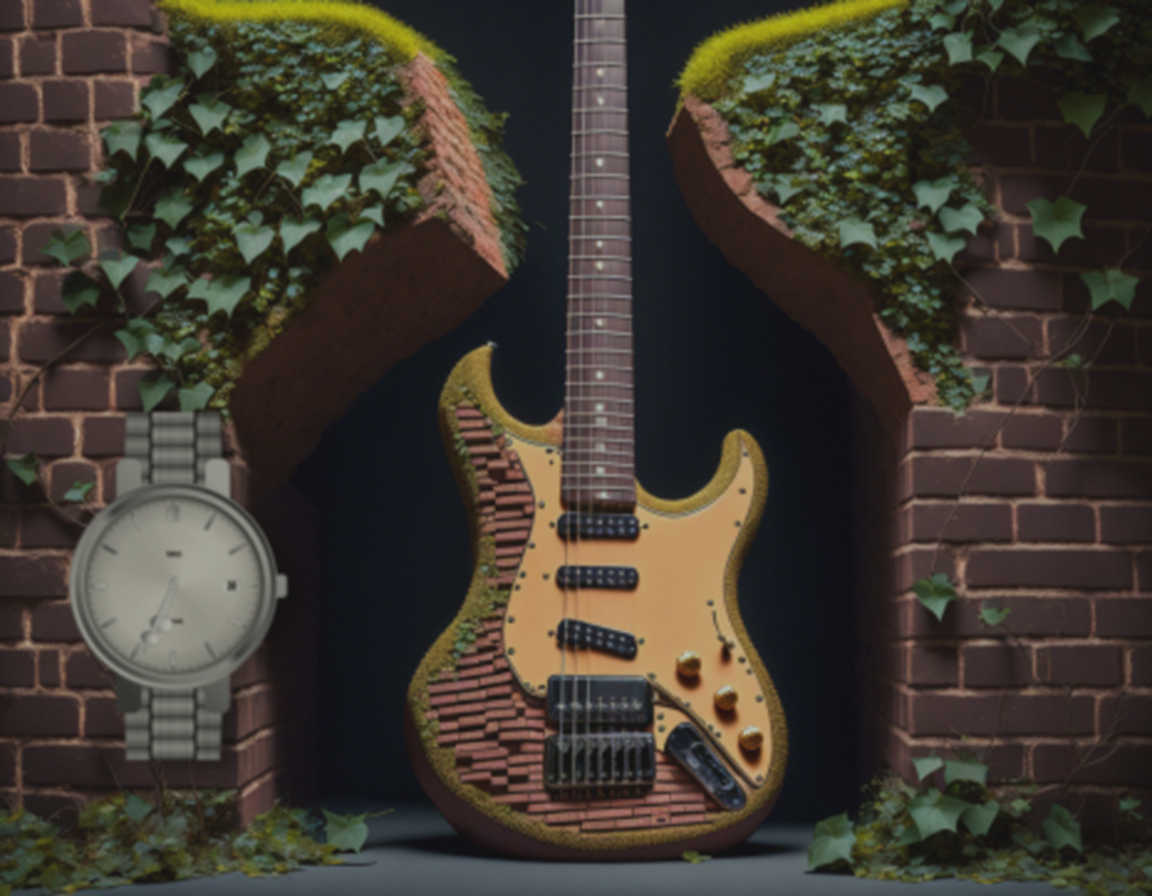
6:34
